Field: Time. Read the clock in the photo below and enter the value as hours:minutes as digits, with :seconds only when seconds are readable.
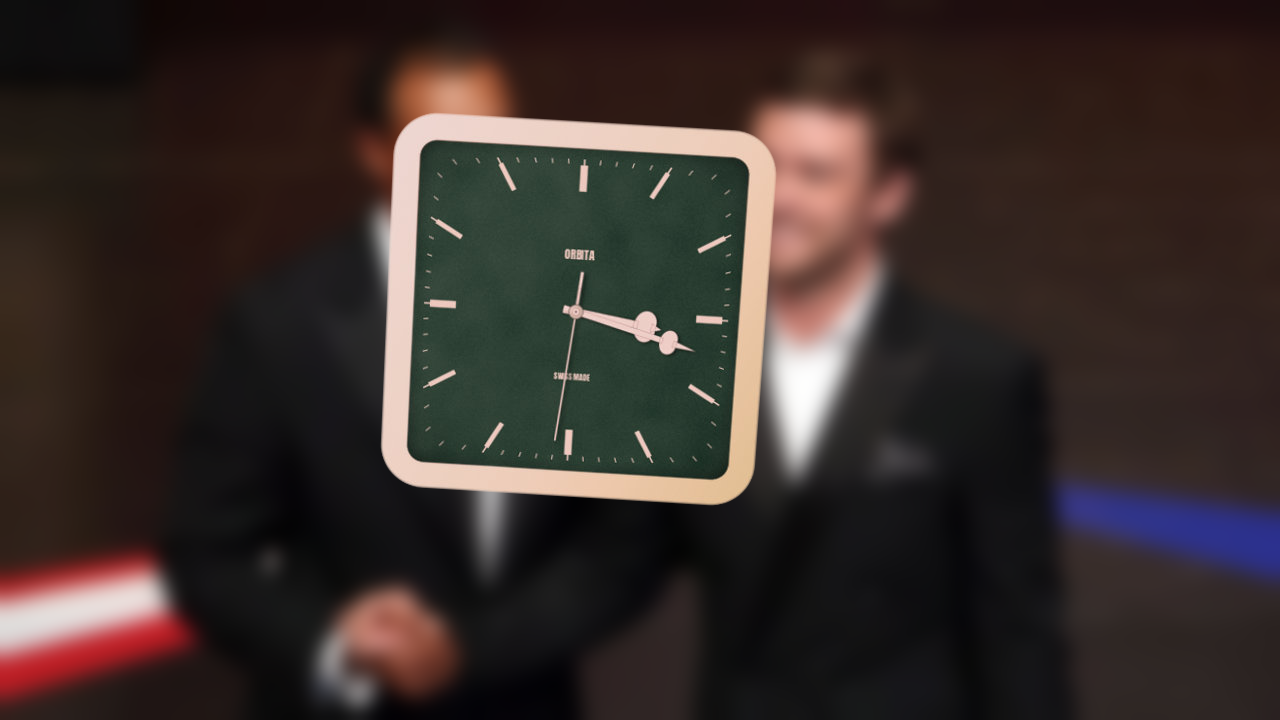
3:17:31
